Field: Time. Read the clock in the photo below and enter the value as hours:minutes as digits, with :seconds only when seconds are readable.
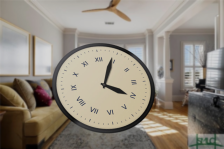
4:04
